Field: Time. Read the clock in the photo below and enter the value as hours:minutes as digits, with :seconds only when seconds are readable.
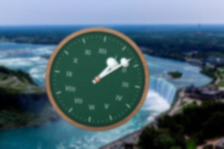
1:08
